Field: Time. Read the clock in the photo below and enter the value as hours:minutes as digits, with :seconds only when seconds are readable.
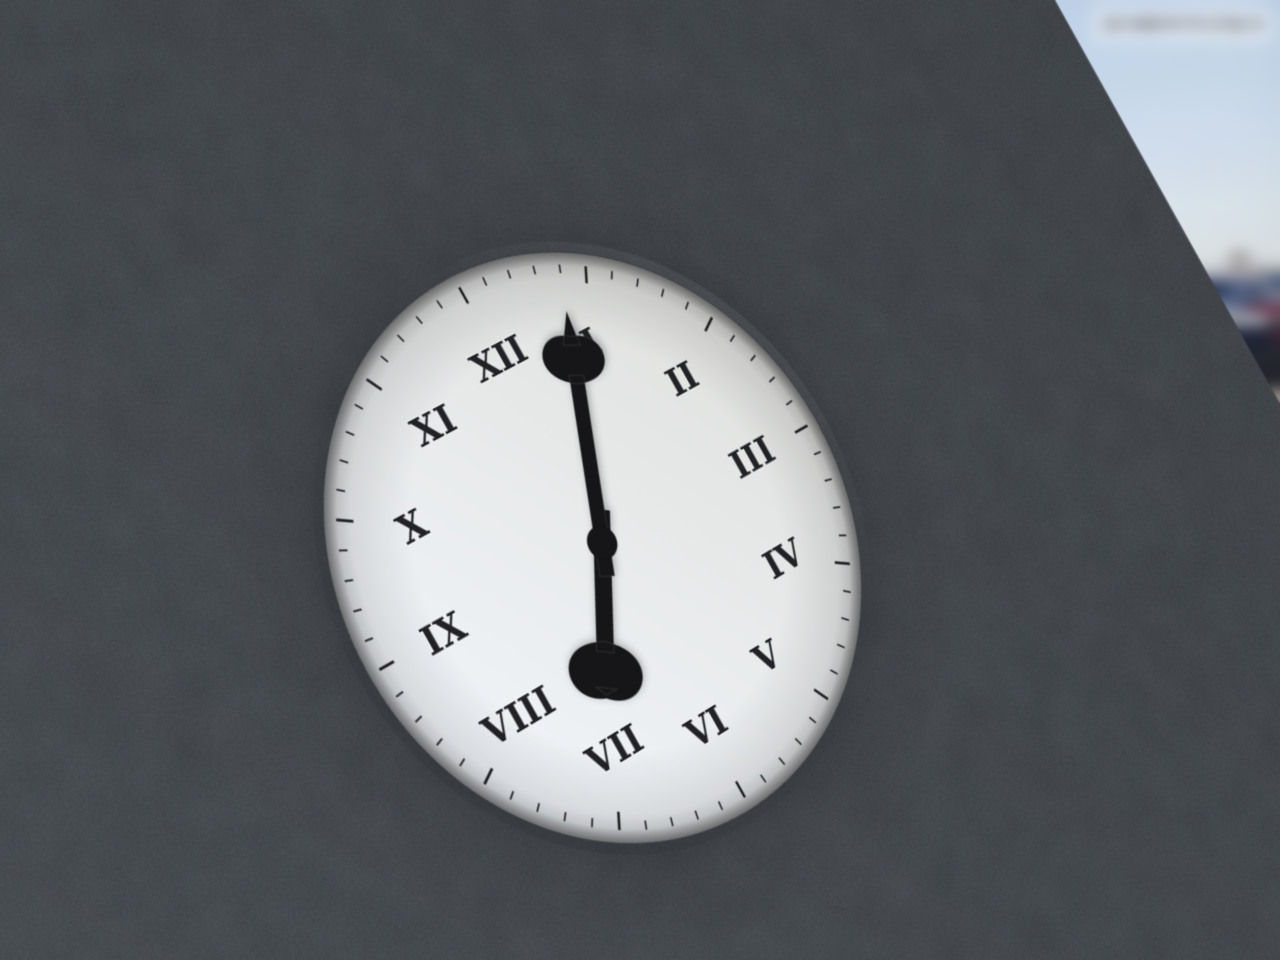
7:04
